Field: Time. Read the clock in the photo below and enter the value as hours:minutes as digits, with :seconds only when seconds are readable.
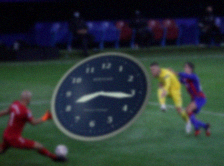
8:16
